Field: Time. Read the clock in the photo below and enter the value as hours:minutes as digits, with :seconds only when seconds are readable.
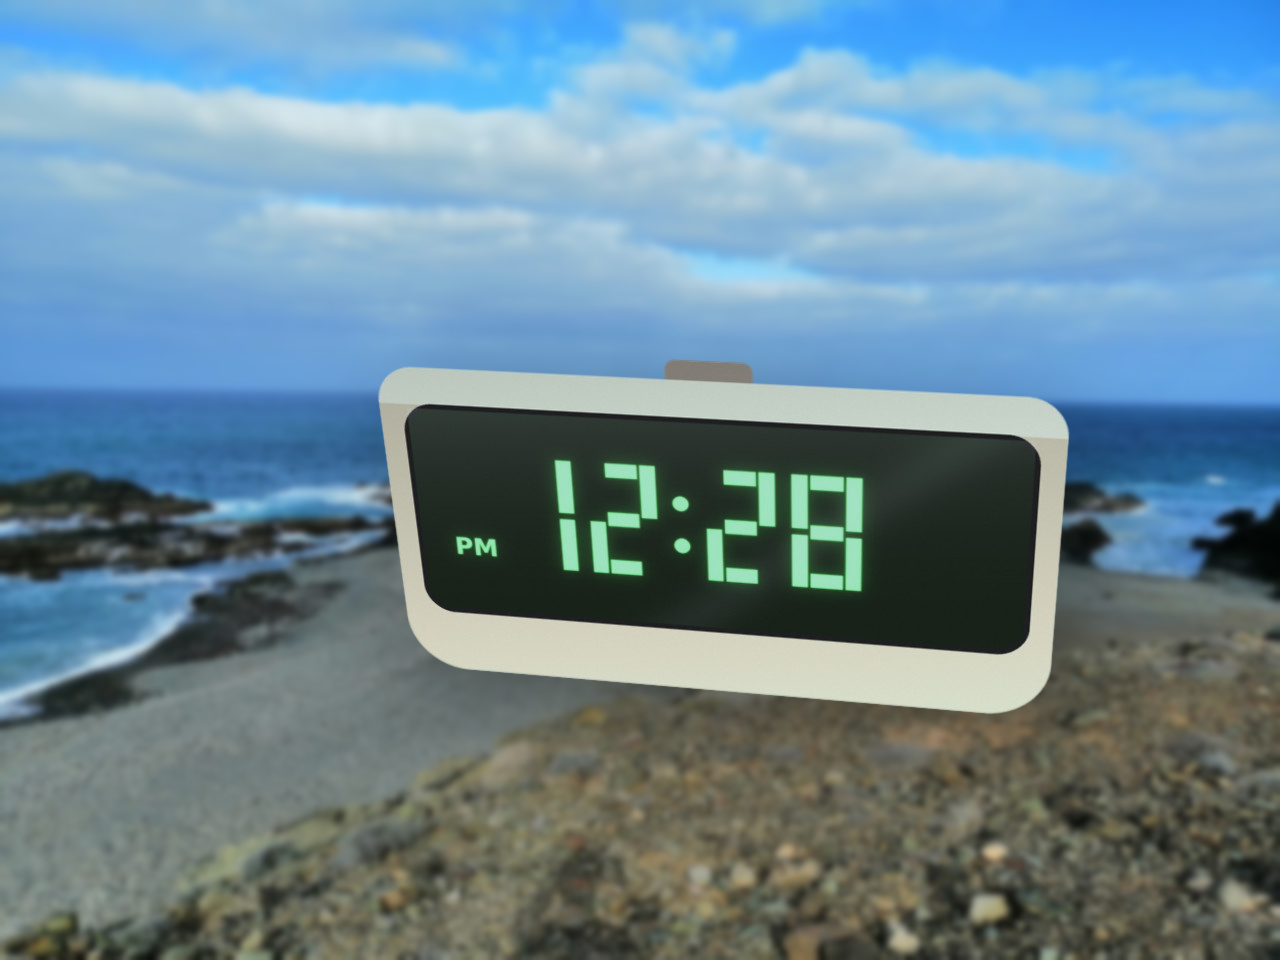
12:28
